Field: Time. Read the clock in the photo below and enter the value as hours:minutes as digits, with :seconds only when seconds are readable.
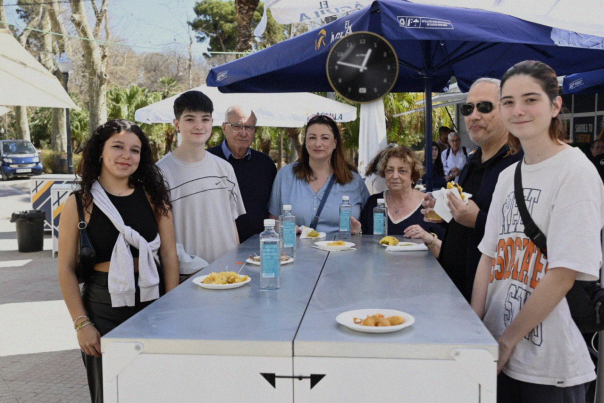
12:47
